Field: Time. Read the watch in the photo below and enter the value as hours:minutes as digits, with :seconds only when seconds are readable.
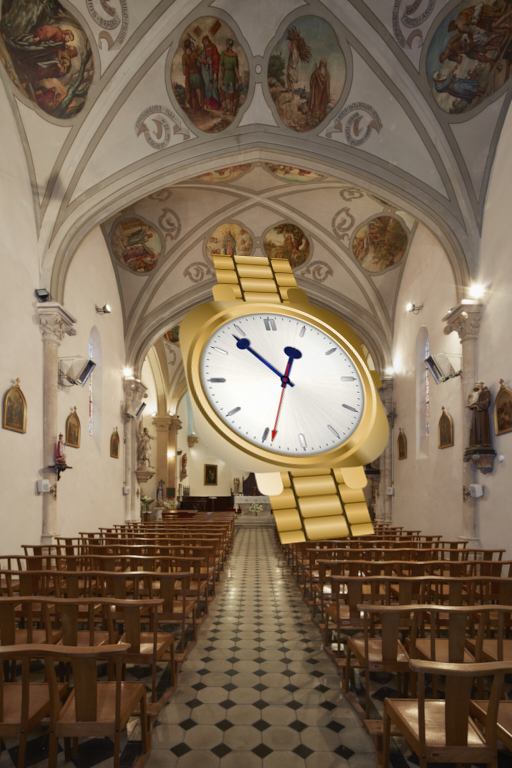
12:53:34
